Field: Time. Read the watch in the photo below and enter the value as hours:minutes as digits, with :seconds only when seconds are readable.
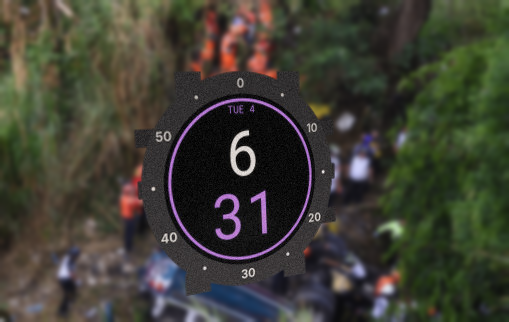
6:31
